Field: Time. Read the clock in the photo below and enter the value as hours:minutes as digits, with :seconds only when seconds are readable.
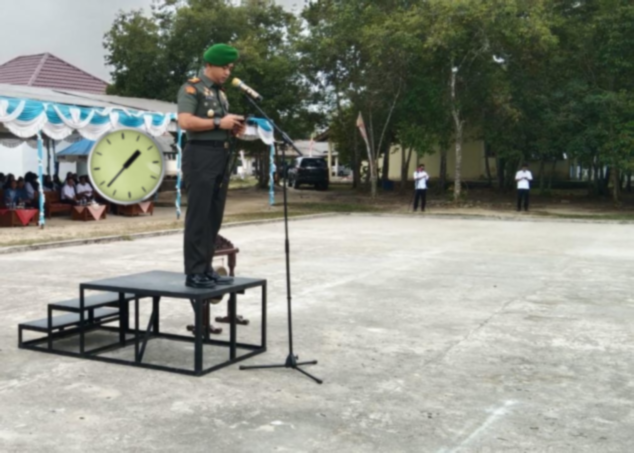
1:38
